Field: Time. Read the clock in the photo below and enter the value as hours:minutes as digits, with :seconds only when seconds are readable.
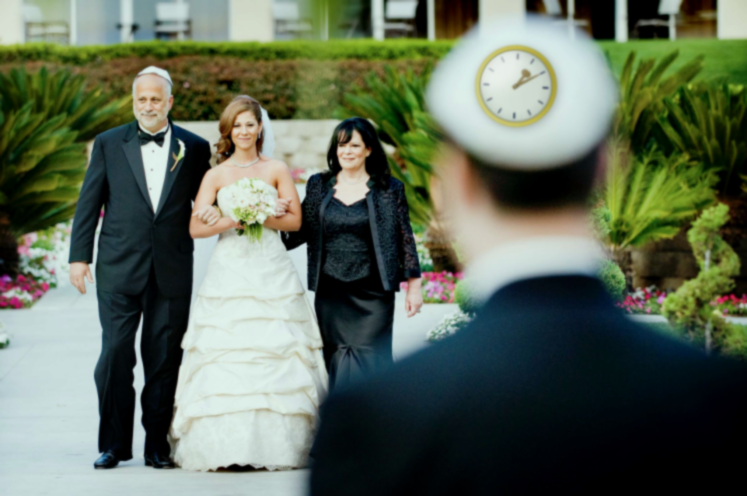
1:10
